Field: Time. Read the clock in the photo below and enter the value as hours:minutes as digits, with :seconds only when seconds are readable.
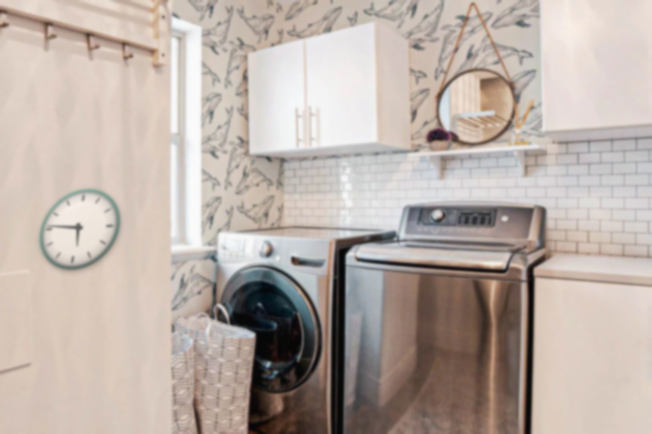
5:46
